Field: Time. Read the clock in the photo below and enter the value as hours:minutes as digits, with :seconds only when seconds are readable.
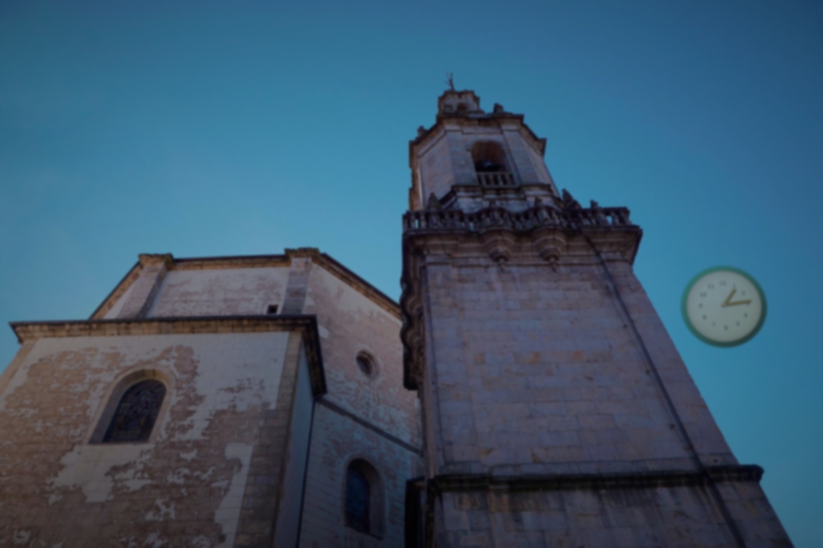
1:14
